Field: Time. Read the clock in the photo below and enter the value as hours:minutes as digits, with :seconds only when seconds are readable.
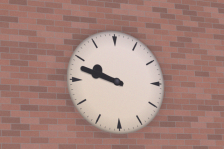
9:48
